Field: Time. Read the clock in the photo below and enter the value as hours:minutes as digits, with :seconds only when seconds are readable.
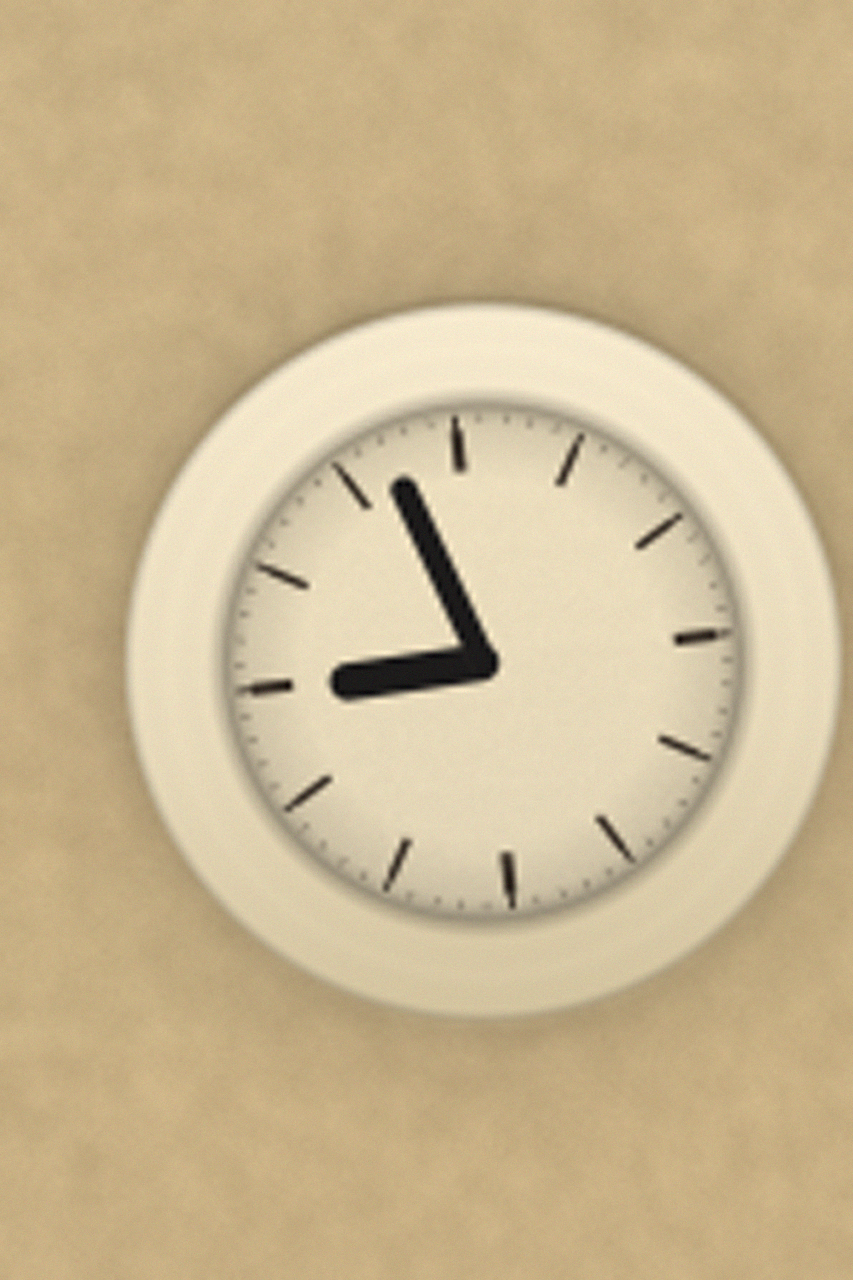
8:57
